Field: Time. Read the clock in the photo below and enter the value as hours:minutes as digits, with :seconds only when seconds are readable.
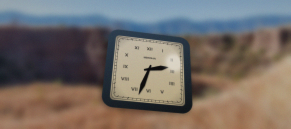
2:33
